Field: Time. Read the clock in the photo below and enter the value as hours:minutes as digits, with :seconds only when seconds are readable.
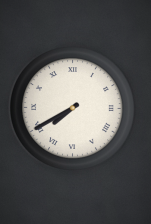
7:40
